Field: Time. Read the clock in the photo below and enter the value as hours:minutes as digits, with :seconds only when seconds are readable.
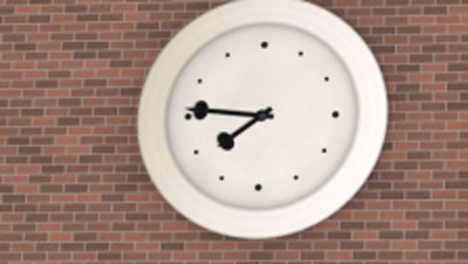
7:46
